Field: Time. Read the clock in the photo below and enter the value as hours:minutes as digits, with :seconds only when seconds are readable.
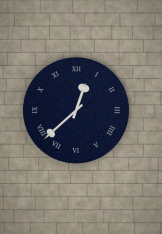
12:38
